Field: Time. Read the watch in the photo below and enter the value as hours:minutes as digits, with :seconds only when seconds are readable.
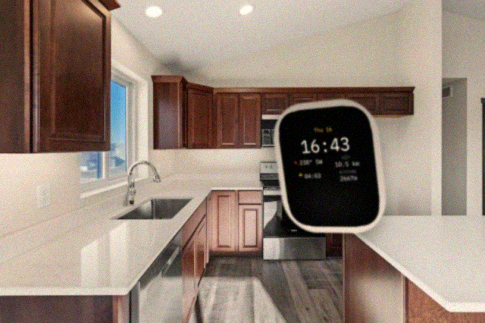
16:43
